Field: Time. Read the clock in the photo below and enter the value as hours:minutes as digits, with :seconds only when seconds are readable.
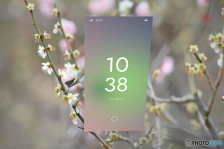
10:38
